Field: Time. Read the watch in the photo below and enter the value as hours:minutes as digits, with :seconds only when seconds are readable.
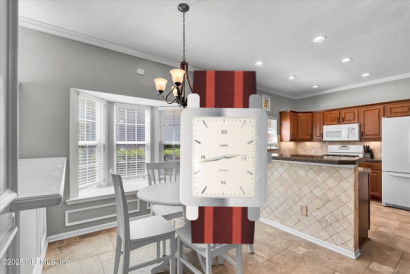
2:43
